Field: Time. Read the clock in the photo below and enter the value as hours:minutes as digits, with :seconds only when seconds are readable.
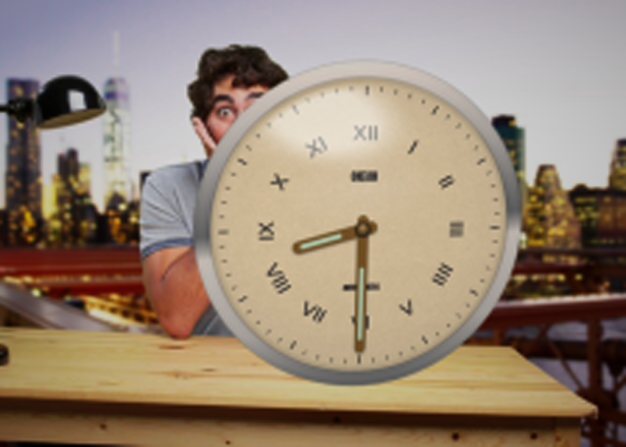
8:30
